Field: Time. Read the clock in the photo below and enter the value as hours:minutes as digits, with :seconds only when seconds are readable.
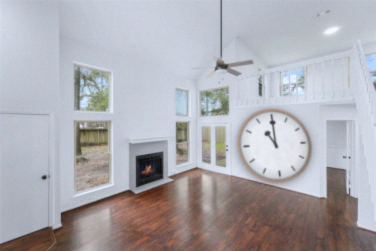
11:00
